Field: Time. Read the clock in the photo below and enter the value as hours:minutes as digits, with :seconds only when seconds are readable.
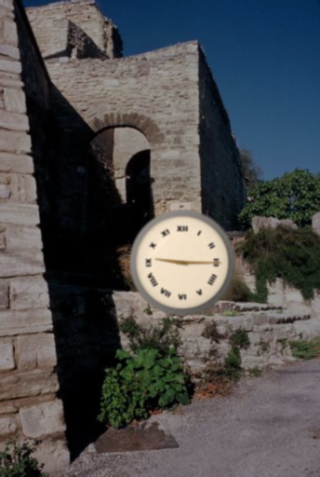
9:15
